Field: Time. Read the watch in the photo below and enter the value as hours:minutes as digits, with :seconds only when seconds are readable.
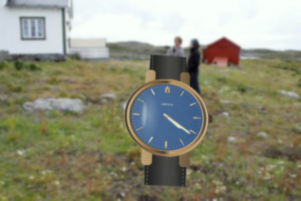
4:21
